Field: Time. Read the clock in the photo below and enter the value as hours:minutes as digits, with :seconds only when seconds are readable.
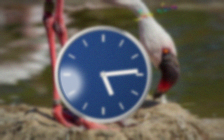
5:14
